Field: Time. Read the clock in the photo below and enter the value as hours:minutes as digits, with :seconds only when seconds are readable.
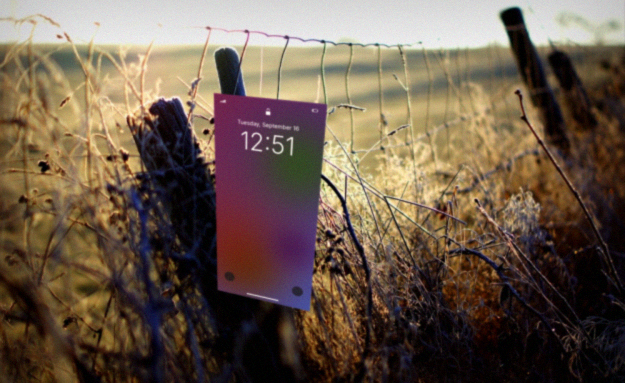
12:51
